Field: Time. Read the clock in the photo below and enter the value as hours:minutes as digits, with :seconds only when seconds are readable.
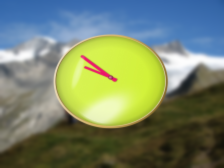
9:52
